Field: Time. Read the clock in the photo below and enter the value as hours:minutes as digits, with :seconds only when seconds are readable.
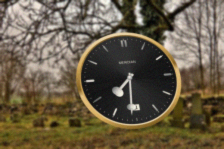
7:31
